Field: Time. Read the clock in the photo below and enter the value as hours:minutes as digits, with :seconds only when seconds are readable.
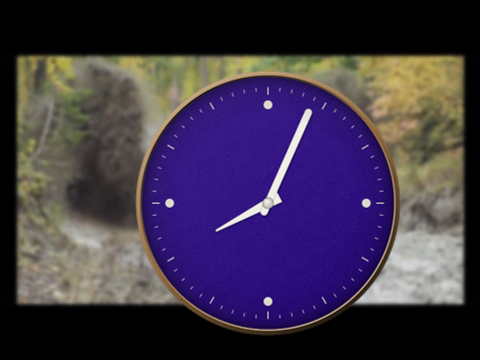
8:04
